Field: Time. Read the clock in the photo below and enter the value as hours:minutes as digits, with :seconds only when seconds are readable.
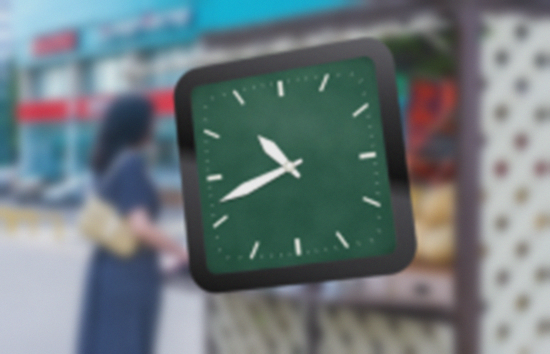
10:42
